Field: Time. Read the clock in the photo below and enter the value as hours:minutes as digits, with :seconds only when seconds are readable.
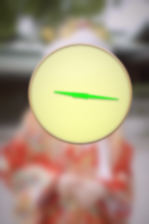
9:16
